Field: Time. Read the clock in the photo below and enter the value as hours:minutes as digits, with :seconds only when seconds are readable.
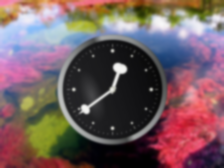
12:39
